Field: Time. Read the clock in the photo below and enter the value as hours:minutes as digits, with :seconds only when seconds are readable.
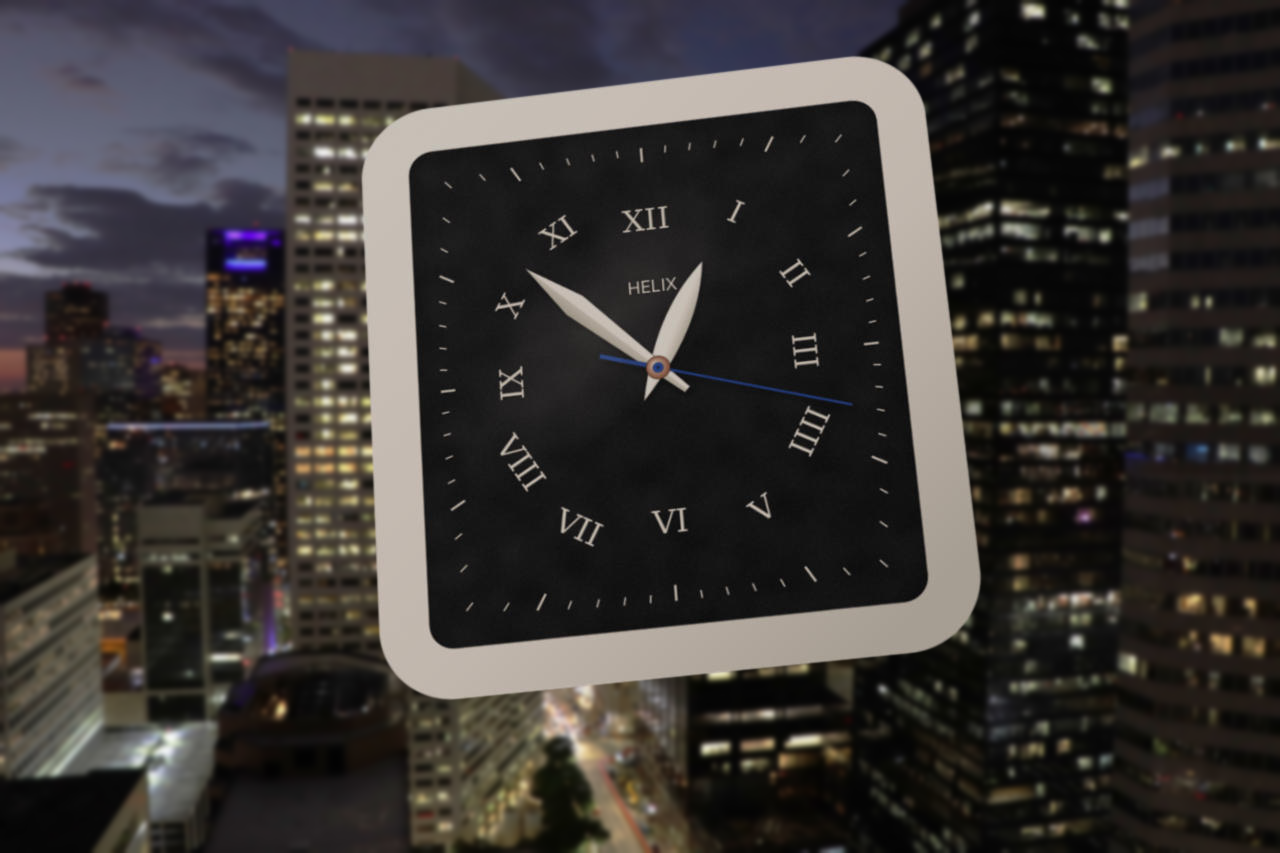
12:52:18
